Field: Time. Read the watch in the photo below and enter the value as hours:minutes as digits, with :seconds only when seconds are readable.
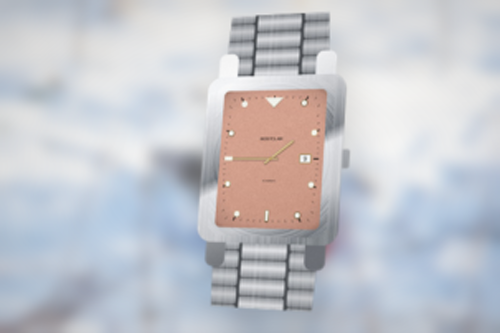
1:45
